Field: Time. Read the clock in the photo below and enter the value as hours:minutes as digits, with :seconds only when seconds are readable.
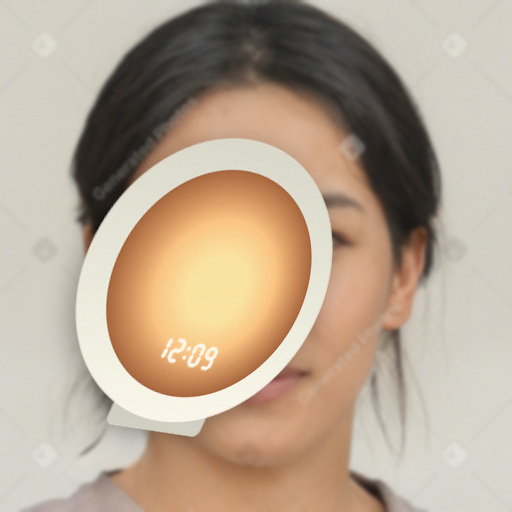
12:09
